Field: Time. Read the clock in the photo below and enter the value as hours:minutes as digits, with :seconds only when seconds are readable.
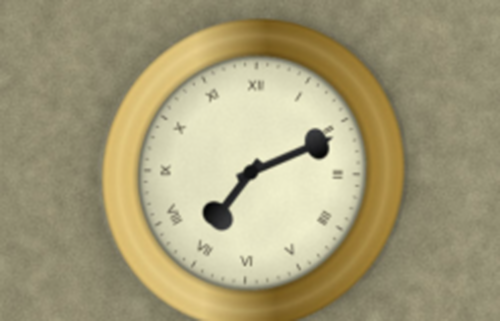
7:11
